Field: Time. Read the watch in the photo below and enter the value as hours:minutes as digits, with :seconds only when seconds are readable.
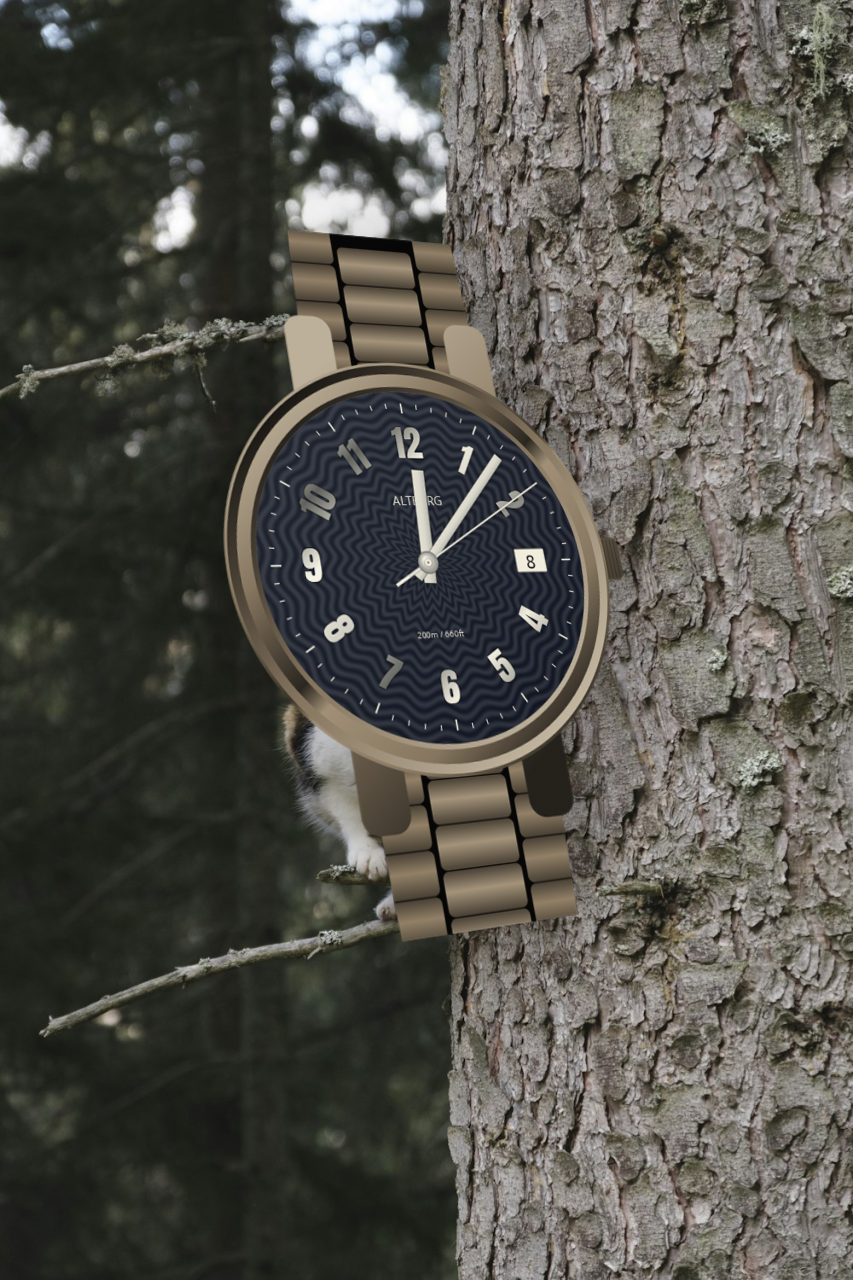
12:07:10
